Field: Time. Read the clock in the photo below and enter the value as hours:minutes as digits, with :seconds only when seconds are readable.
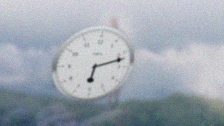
6:12
